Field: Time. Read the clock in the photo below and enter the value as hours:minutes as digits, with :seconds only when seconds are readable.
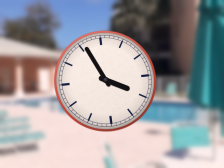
3:56
